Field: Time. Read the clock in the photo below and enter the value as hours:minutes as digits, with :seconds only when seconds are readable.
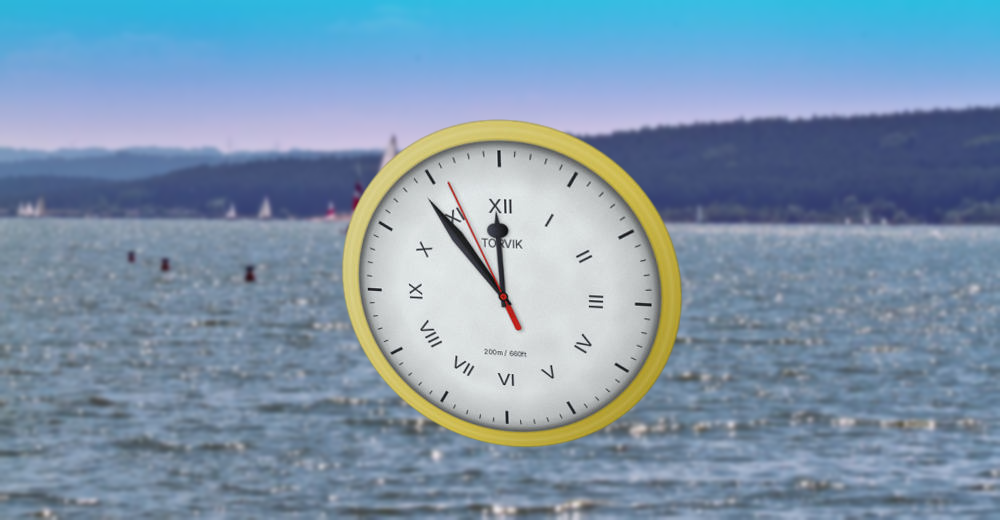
11:53:56
